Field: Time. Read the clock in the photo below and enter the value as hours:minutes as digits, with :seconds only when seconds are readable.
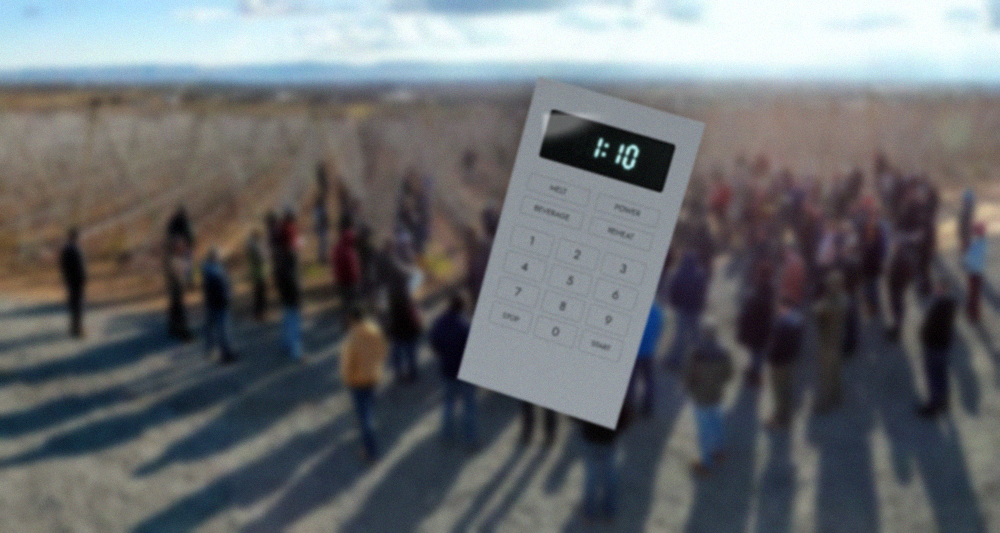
1:10
